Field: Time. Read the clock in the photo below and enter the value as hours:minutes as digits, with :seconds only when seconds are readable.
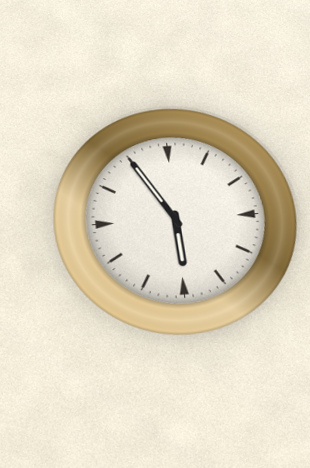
5:55
